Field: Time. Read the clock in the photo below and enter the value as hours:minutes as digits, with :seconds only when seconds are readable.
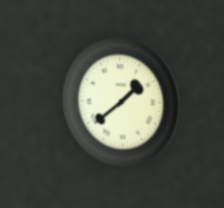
1:39
